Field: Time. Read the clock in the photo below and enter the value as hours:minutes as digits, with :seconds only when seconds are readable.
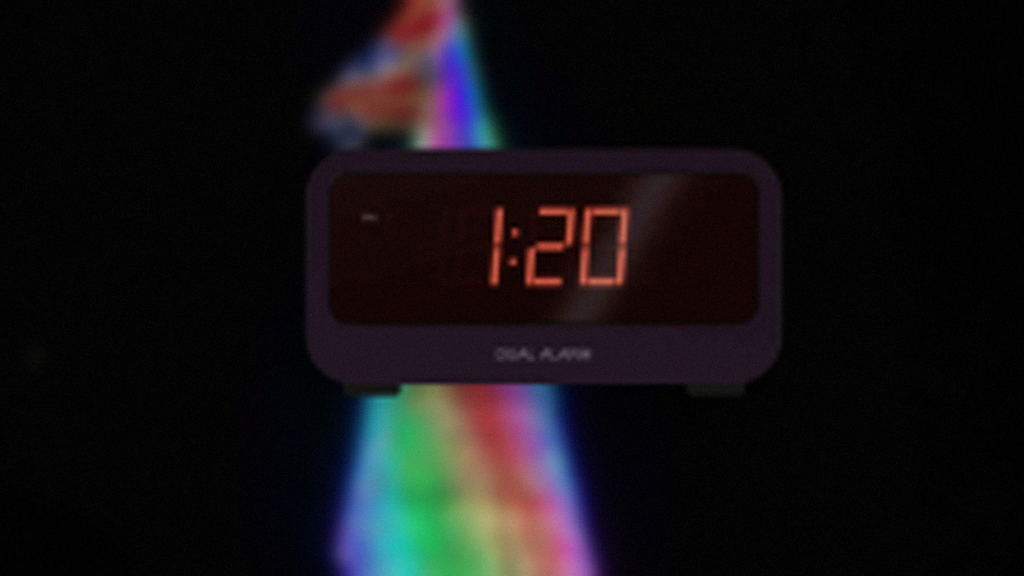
1:20
